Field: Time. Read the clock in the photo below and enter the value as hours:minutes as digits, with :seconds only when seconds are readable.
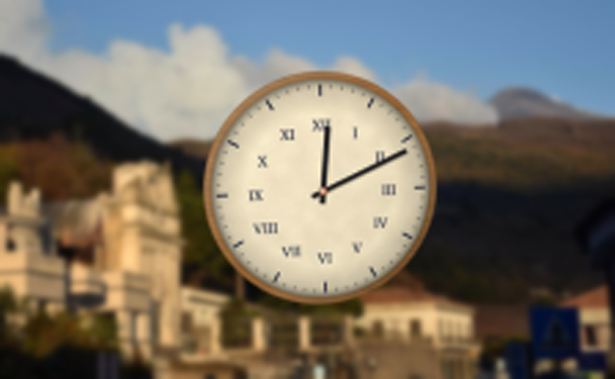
12:11
